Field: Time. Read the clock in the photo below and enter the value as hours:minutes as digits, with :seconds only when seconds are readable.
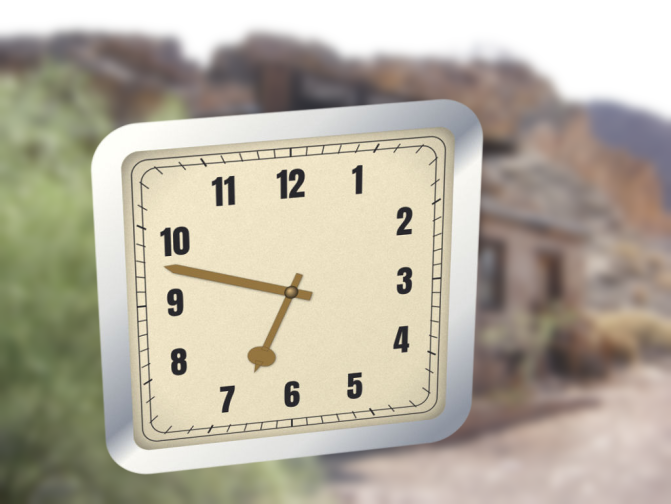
6:48
